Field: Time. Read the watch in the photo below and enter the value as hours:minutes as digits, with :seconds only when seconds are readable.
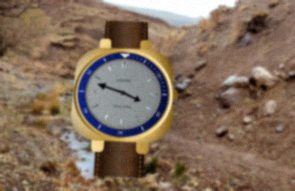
3:48
